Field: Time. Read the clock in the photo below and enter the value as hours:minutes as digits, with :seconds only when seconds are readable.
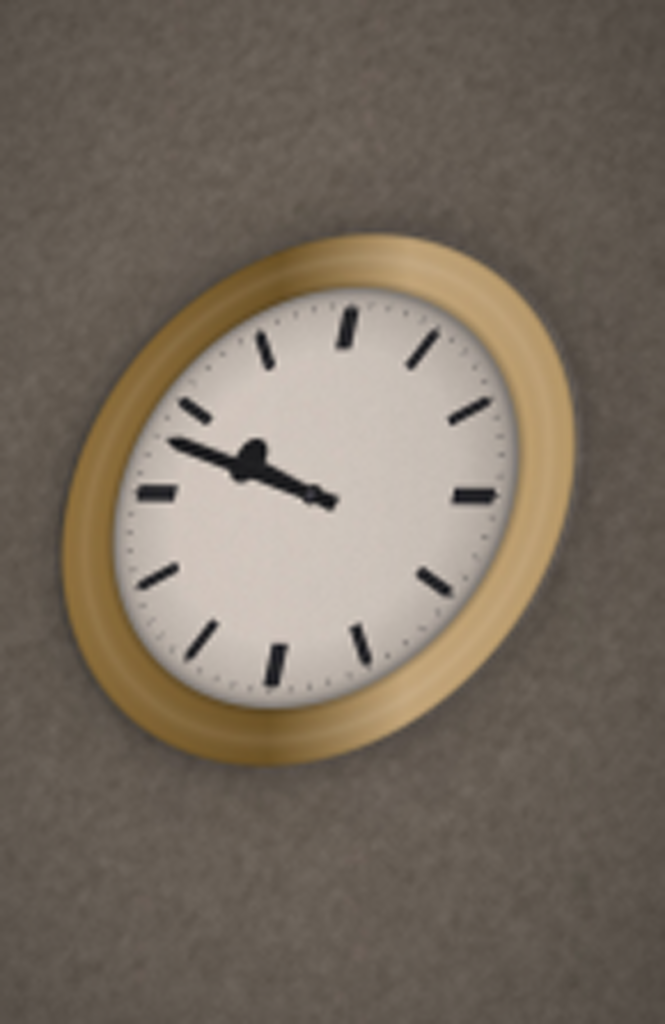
9:48
